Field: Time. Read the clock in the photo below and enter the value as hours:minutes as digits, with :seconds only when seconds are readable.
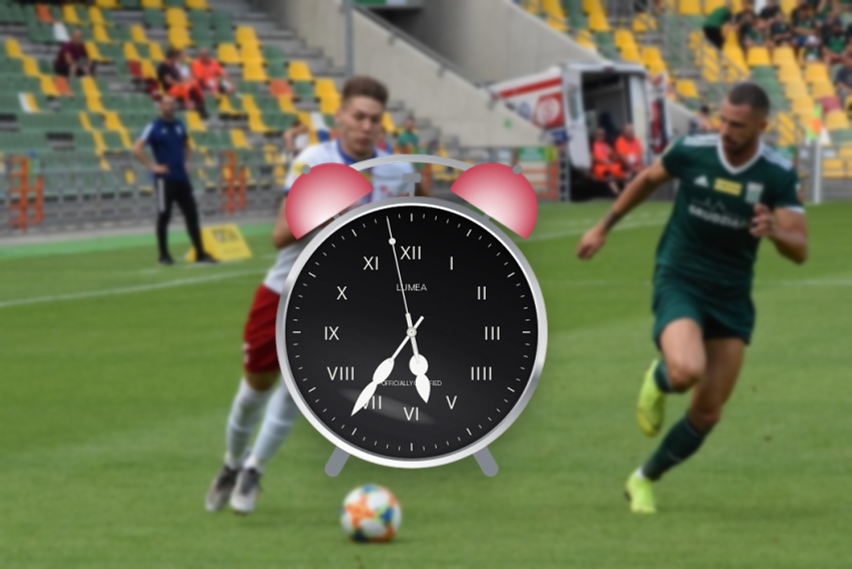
5:35:58
